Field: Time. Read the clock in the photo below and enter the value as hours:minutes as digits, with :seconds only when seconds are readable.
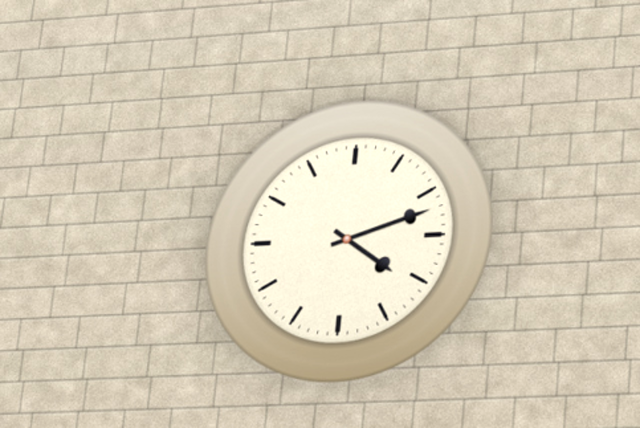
4:12
